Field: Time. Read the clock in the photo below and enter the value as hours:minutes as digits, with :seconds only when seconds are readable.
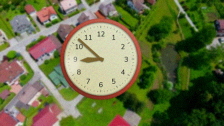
8:52
